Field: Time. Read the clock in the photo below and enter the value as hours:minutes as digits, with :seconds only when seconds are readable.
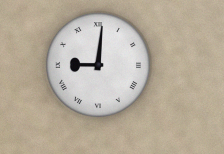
9:01
